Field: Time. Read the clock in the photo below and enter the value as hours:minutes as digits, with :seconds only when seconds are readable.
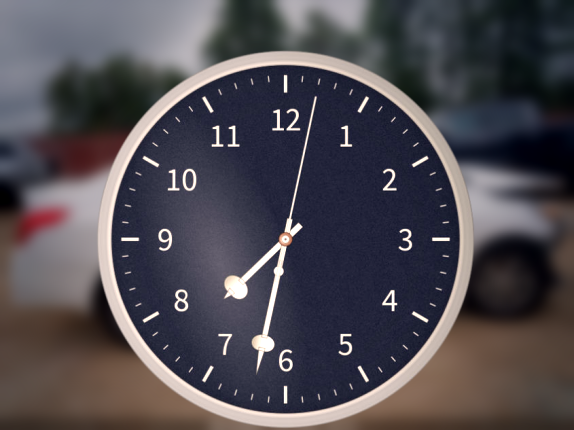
7:32:02
